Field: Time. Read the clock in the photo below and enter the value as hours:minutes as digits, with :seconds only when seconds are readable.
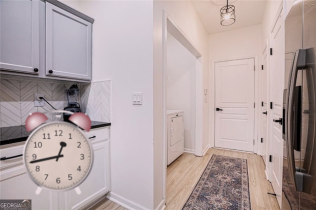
12:43
